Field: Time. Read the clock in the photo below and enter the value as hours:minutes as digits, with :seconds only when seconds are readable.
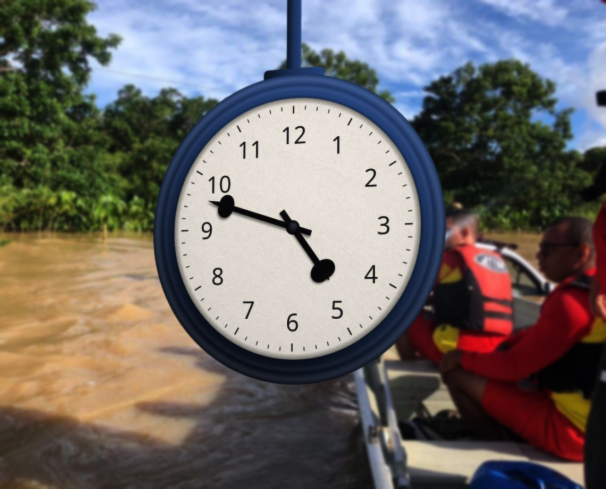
4:48
